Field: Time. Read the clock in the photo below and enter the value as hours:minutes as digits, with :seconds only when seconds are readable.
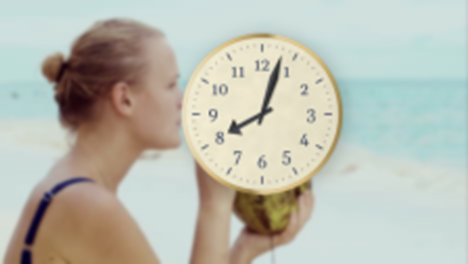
8:03
